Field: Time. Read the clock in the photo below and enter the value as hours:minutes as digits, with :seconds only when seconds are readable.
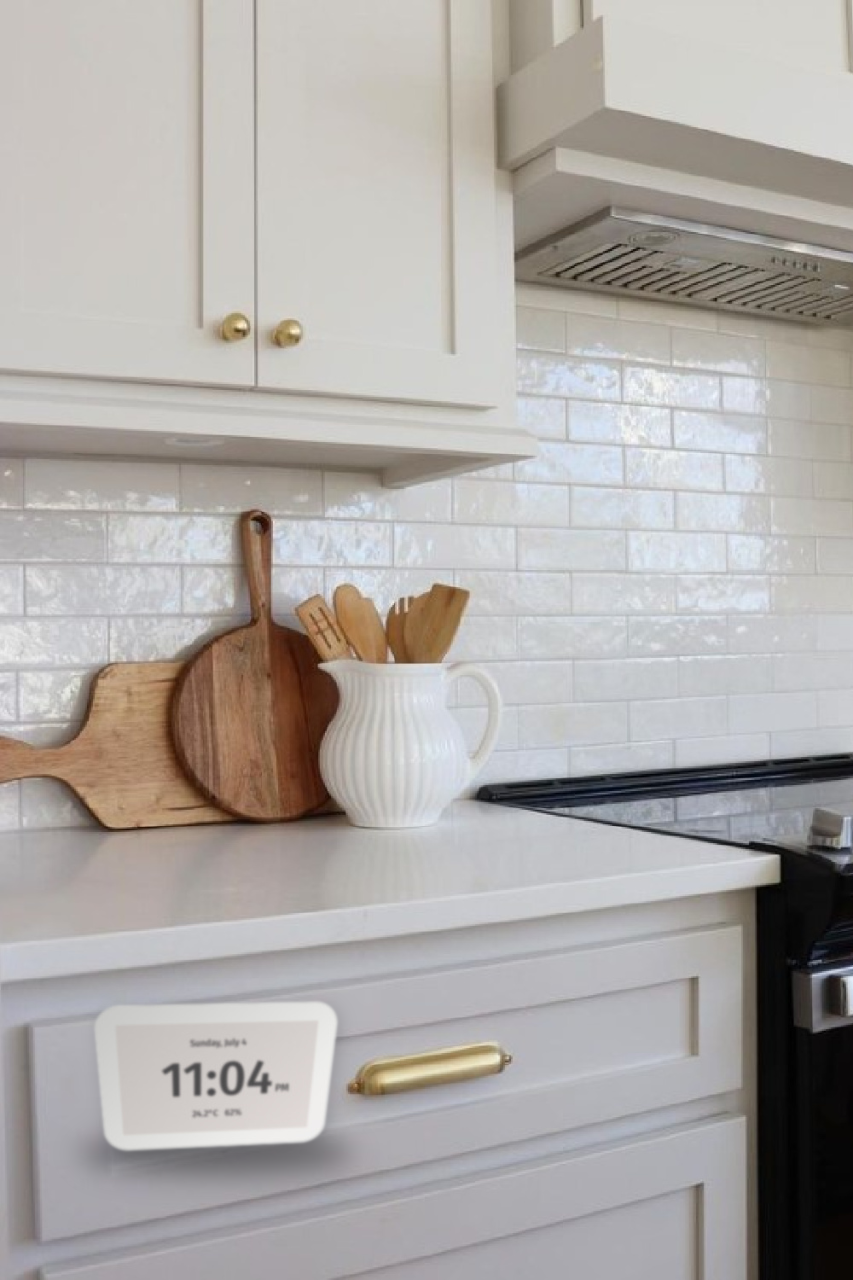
11:04
